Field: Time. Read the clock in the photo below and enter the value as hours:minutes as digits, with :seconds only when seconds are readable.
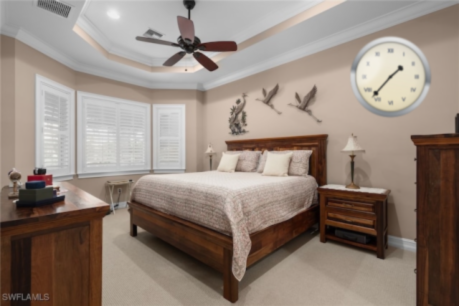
1:37
